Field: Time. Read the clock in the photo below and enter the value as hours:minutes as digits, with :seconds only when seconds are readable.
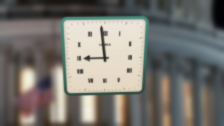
8:59
